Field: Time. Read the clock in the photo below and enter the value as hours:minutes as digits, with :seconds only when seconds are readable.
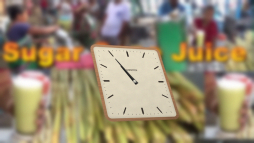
10:55
